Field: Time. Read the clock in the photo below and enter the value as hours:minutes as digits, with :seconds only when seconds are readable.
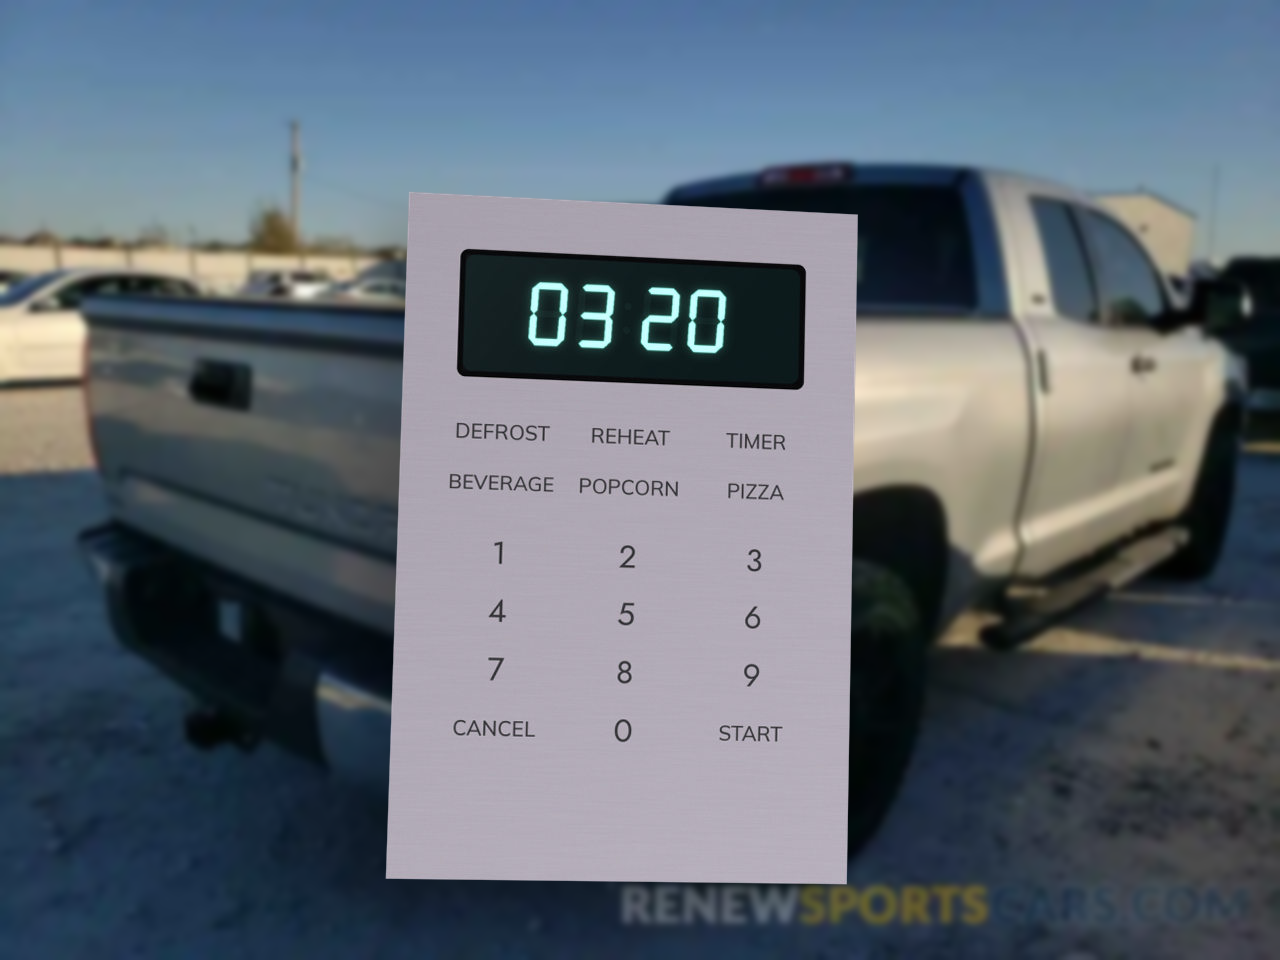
3:20
